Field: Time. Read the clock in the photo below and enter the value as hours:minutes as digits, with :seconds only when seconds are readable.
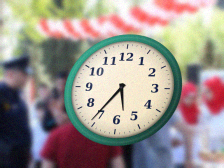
5:36
